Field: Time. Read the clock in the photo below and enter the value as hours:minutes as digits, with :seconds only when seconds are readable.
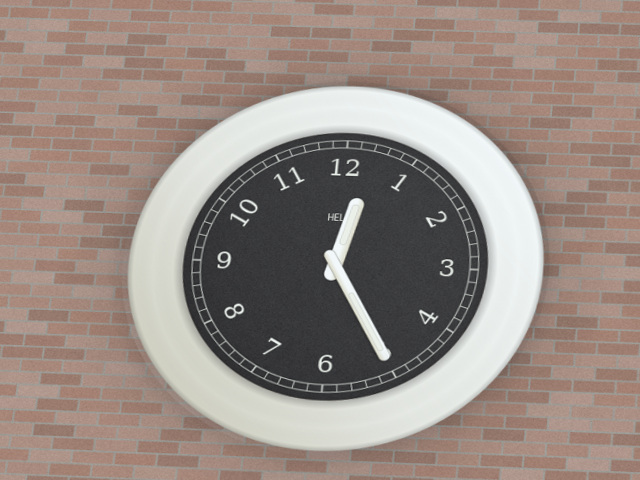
12:25
